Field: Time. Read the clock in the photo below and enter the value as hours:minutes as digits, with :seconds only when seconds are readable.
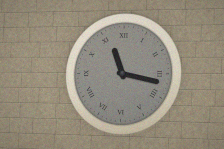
11:17
